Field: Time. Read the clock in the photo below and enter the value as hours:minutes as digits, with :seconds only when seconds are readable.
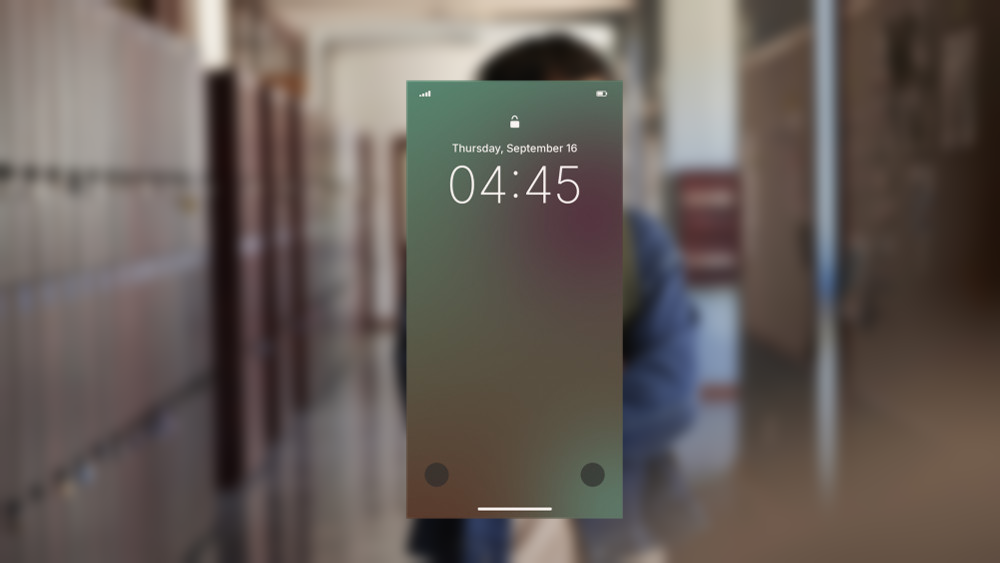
4:45
